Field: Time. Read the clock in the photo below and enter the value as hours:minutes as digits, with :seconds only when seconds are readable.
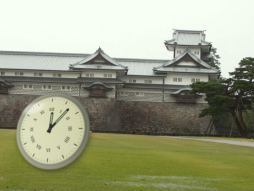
12:07
